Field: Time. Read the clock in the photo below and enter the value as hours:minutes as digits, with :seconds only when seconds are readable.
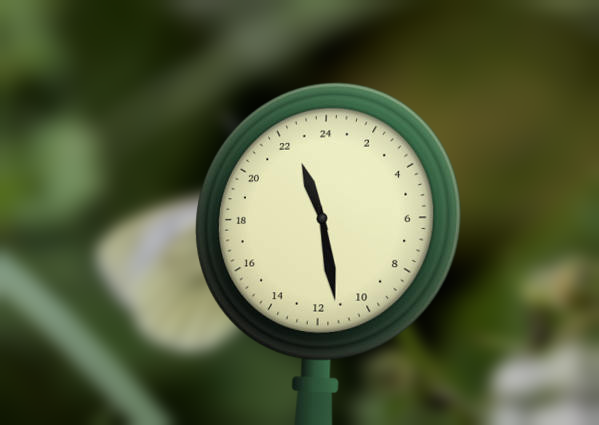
22:28
